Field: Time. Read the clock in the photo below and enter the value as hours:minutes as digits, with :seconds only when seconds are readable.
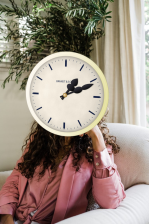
1:11
